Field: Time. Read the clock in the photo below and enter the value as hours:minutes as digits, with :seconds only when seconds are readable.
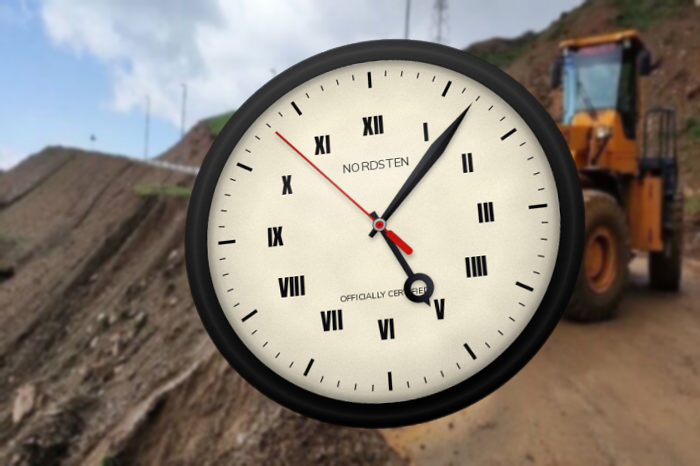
5:06:53
